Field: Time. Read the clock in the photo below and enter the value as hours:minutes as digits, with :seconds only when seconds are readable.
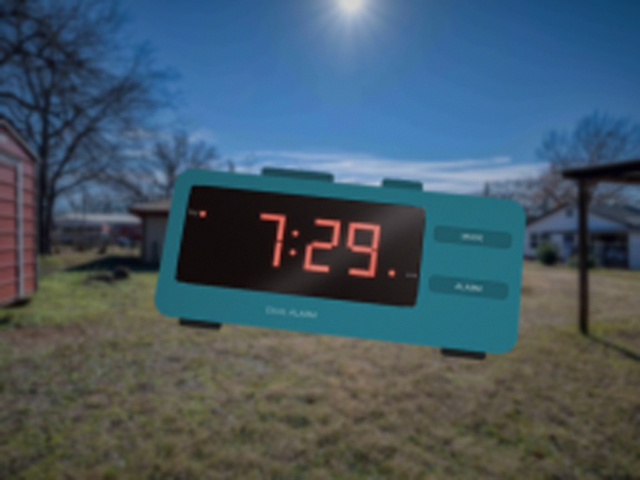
7:29
